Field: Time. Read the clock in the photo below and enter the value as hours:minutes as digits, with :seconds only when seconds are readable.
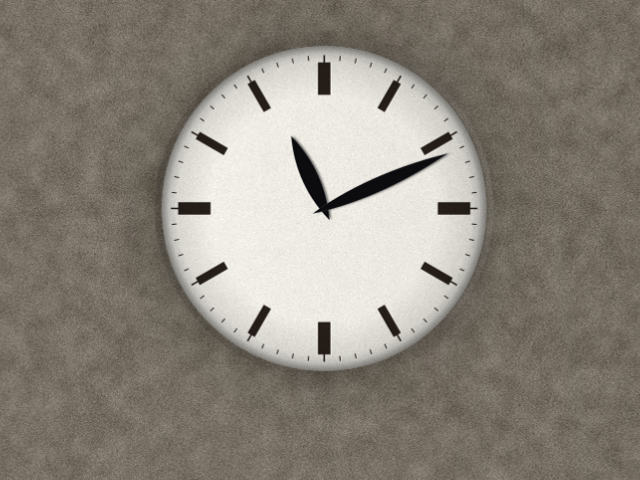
11:11
